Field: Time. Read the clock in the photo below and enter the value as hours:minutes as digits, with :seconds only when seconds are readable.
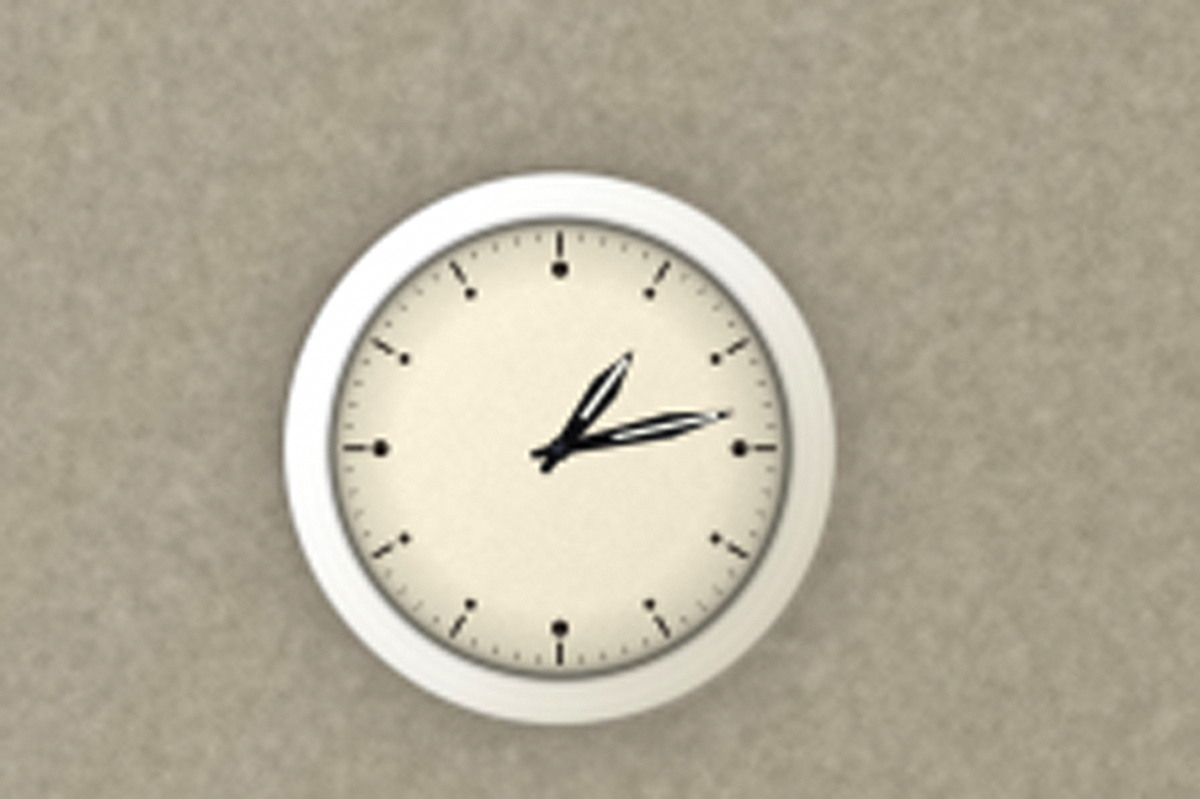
1:13
